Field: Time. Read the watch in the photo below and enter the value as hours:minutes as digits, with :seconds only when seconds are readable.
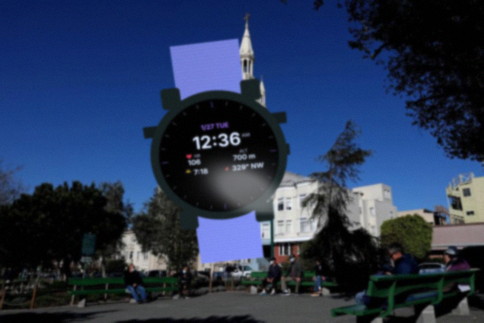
12:36
